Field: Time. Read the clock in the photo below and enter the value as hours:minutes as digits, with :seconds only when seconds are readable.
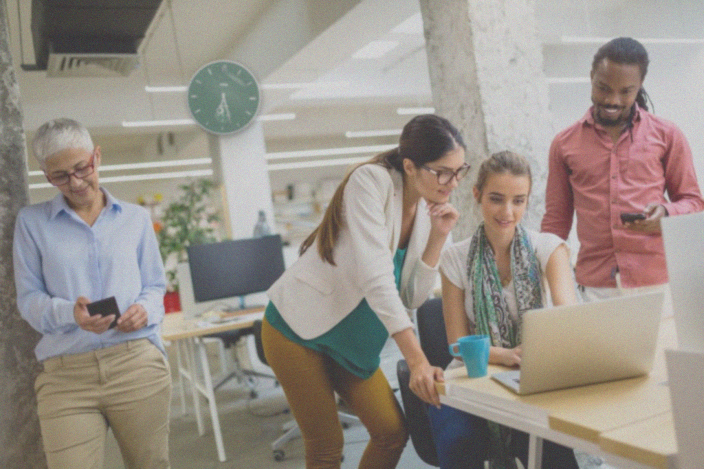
6:27
